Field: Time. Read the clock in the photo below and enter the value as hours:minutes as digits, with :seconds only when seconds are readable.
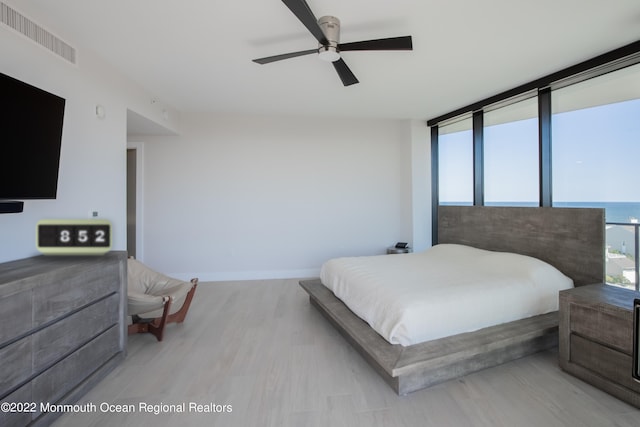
8:52
